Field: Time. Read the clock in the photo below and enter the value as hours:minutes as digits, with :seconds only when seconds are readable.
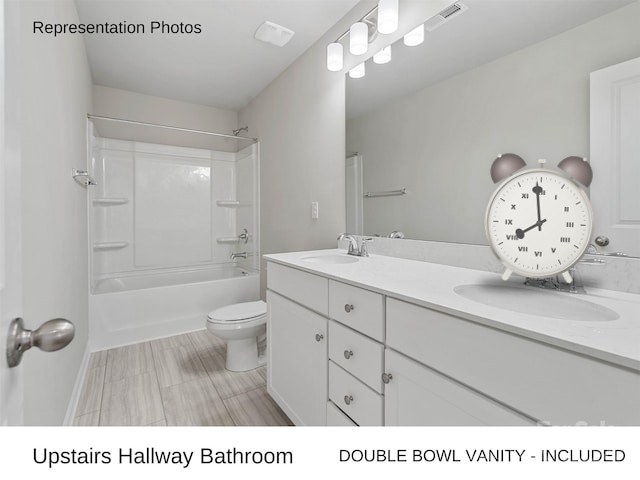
7:59
